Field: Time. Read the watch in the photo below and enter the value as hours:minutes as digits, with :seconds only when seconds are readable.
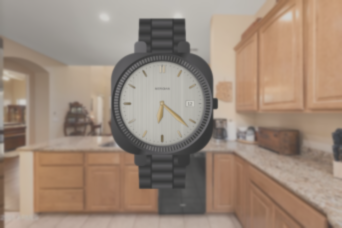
6:22
